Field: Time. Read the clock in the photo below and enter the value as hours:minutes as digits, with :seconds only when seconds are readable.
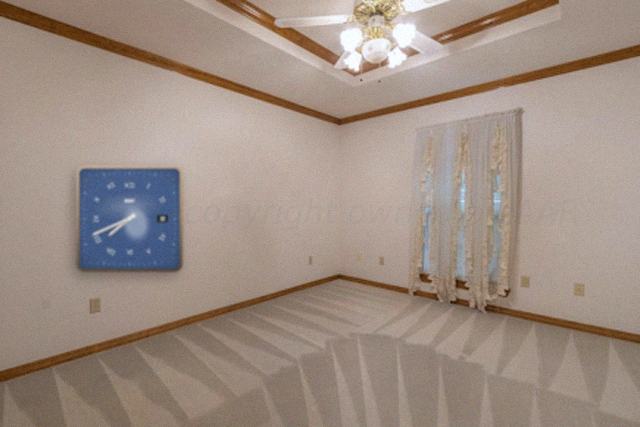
7:41
